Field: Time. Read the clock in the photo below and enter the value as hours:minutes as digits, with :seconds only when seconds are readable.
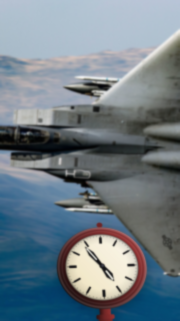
4:54
